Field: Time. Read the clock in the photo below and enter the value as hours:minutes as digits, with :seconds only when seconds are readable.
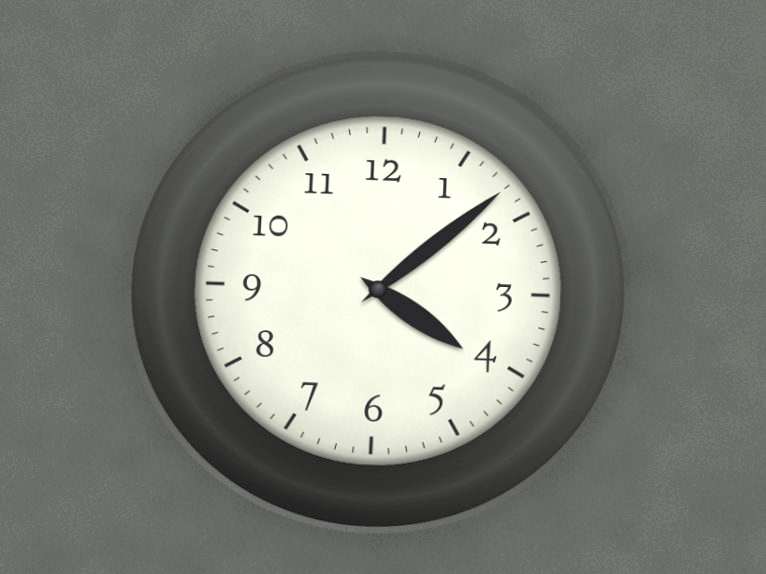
4:08
